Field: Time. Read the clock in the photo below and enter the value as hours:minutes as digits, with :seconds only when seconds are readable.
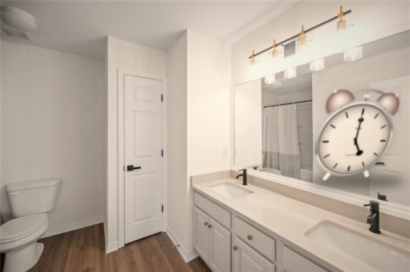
5:00
